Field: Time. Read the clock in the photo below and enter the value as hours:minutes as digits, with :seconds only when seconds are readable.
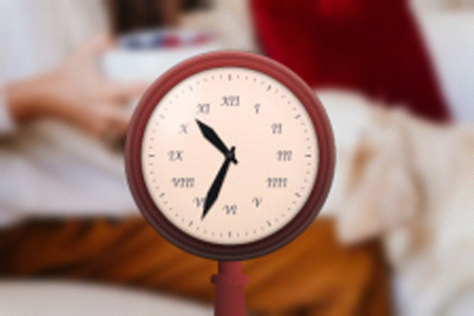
10:34
